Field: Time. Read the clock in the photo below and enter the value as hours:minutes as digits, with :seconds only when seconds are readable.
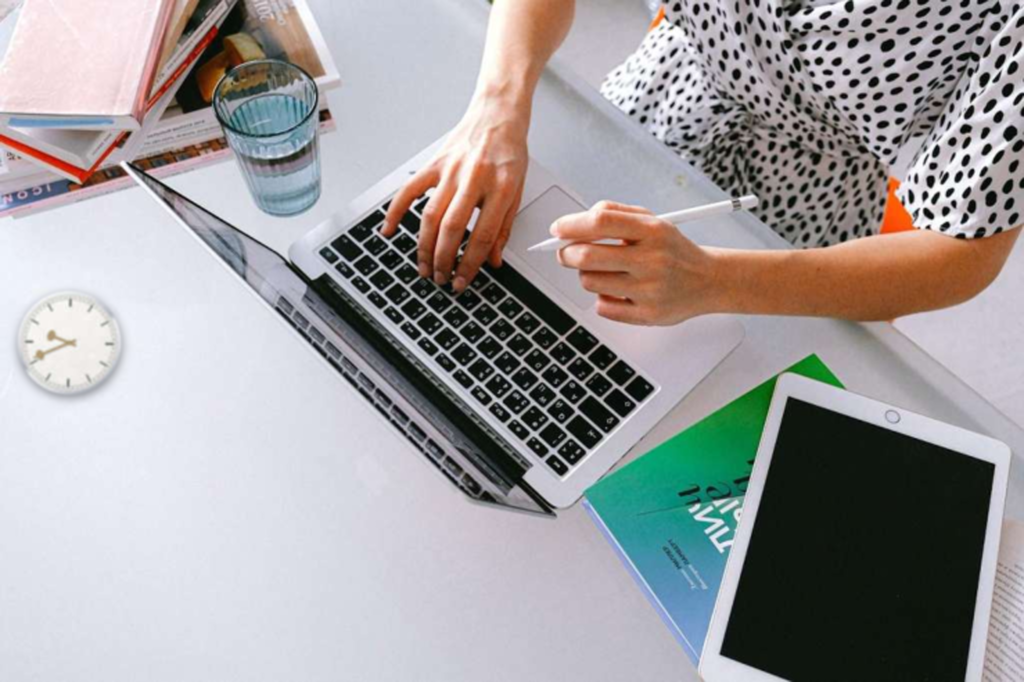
9:41
